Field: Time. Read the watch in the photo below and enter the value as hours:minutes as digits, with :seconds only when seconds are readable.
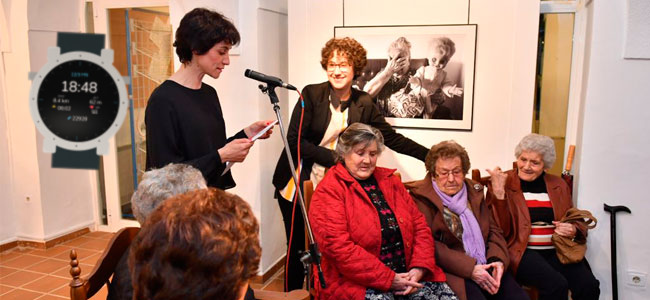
18:48
